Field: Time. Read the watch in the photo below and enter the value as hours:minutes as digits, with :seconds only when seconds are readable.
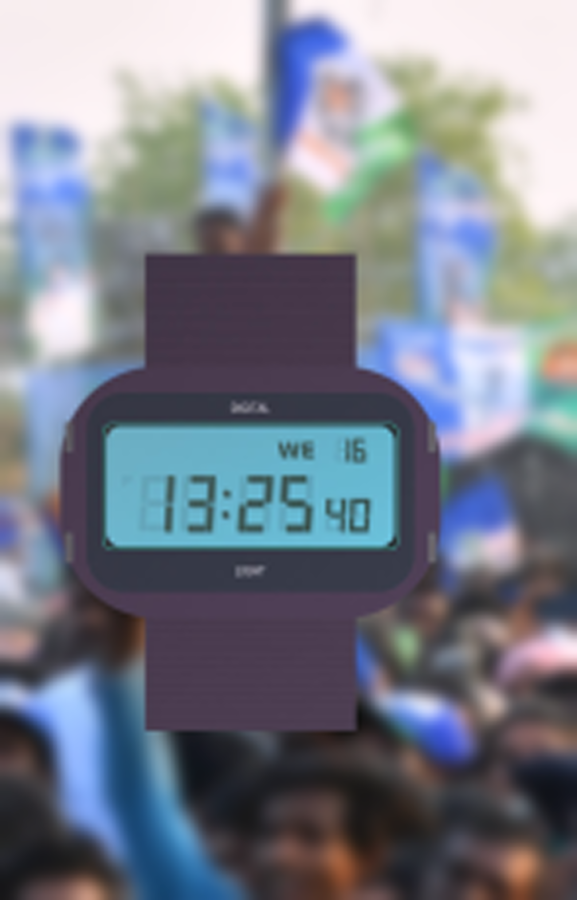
13:25:40
